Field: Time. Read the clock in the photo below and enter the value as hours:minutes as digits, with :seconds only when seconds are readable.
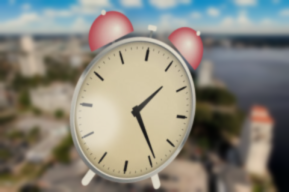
1:24
